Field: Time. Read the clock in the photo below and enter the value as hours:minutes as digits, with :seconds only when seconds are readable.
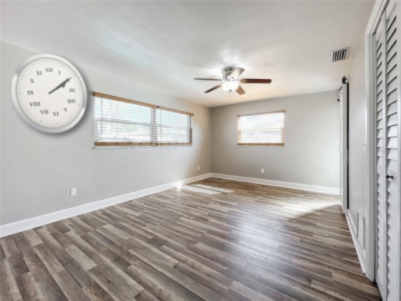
2:10
